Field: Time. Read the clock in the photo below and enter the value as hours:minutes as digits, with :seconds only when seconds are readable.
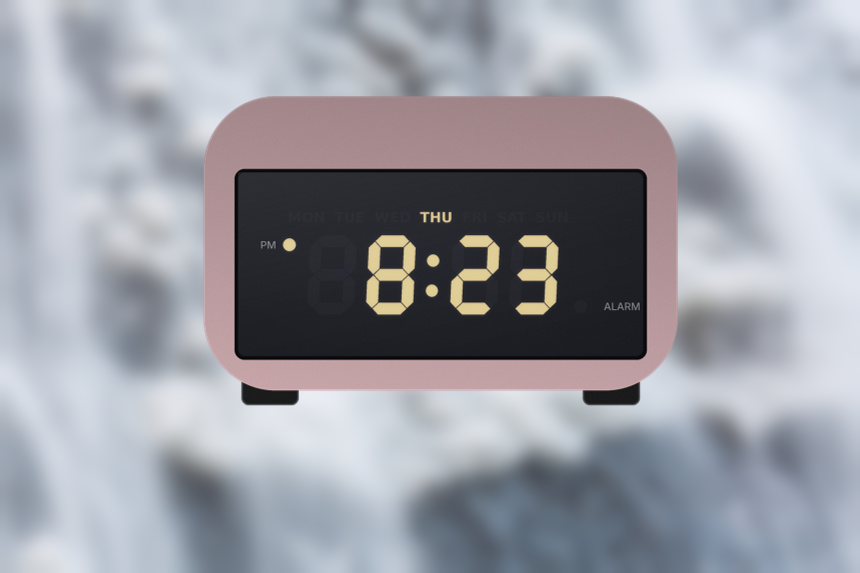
8:23
